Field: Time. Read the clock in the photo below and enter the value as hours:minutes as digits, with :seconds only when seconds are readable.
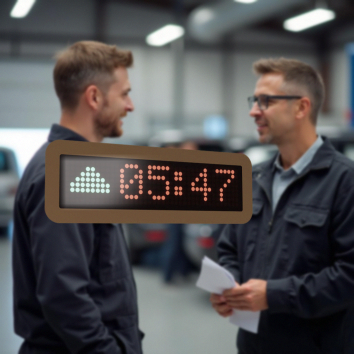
5:47
